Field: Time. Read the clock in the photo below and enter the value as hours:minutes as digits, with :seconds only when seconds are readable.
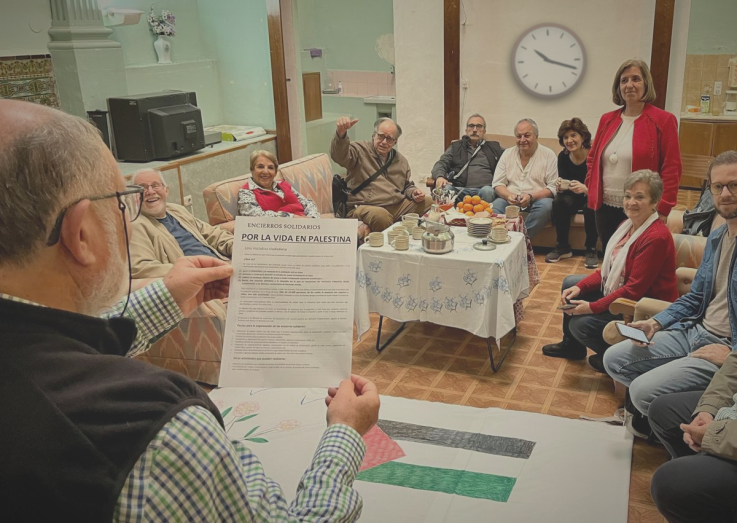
10:18
